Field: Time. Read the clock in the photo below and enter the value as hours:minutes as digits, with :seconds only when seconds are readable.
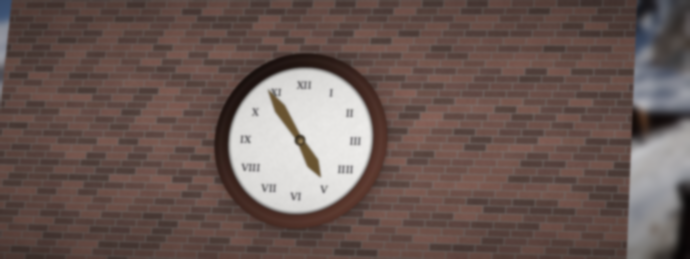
4:54
